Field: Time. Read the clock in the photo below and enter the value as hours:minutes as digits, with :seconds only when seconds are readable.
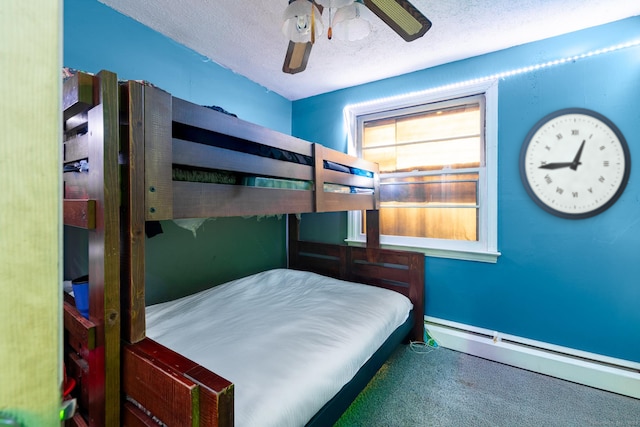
12:44
